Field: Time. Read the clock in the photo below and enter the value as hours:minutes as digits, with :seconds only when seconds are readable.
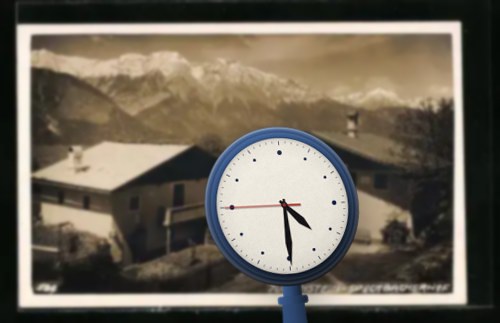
4:29:45
